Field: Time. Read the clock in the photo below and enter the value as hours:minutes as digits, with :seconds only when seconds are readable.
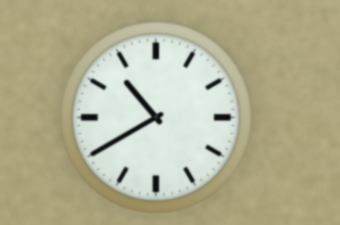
10:40
